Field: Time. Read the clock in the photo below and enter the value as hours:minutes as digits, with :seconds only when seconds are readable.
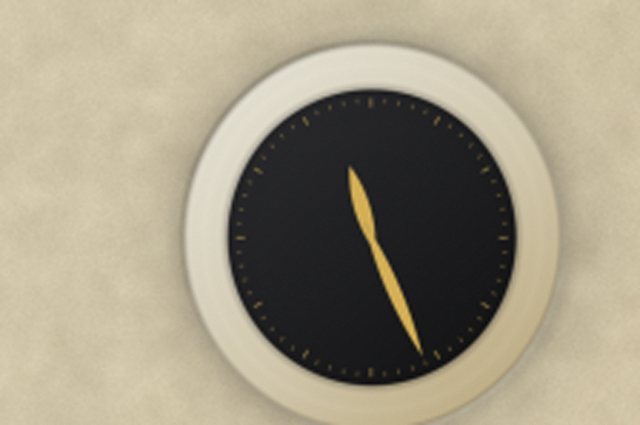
11:26
